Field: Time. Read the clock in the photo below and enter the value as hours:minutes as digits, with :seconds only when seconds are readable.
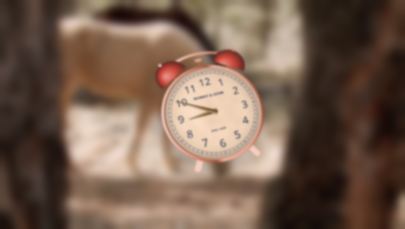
8:50
